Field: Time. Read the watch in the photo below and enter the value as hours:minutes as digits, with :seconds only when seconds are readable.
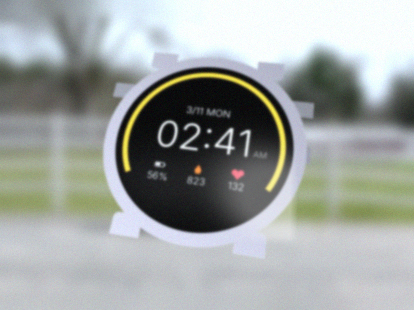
2:41
